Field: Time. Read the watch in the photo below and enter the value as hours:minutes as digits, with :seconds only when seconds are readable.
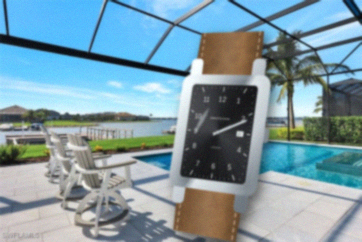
2:11
